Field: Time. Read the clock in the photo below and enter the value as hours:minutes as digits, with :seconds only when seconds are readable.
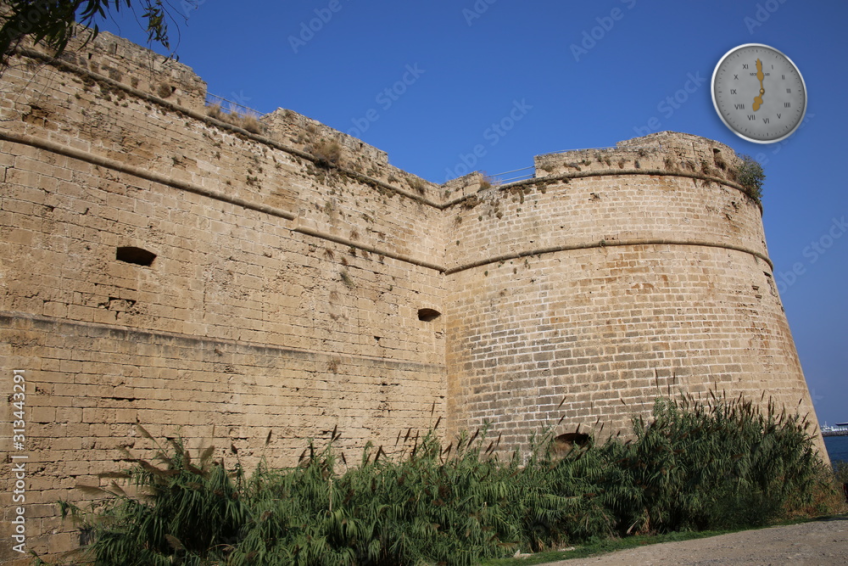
7:00
